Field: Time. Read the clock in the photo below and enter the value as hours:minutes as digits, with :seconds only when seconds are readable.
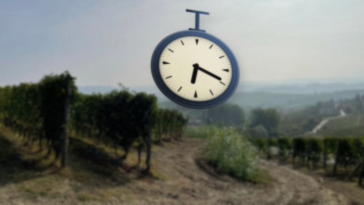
6:19
